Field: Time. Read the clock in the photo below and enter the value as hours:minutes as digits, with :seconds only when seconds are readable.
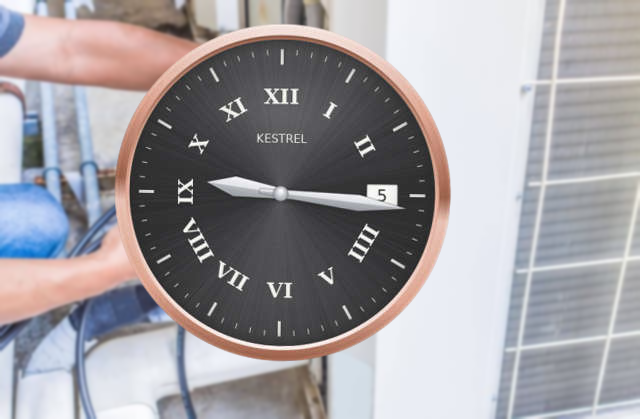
9:16
